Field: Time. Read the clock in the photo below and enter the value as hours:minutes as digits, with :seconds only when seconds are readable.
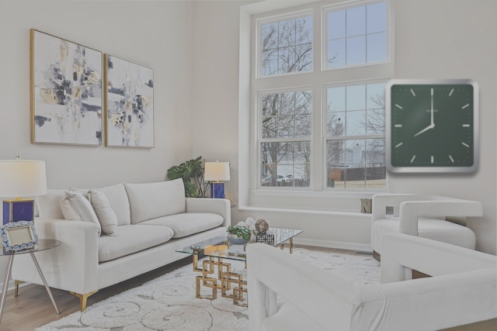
8:00
